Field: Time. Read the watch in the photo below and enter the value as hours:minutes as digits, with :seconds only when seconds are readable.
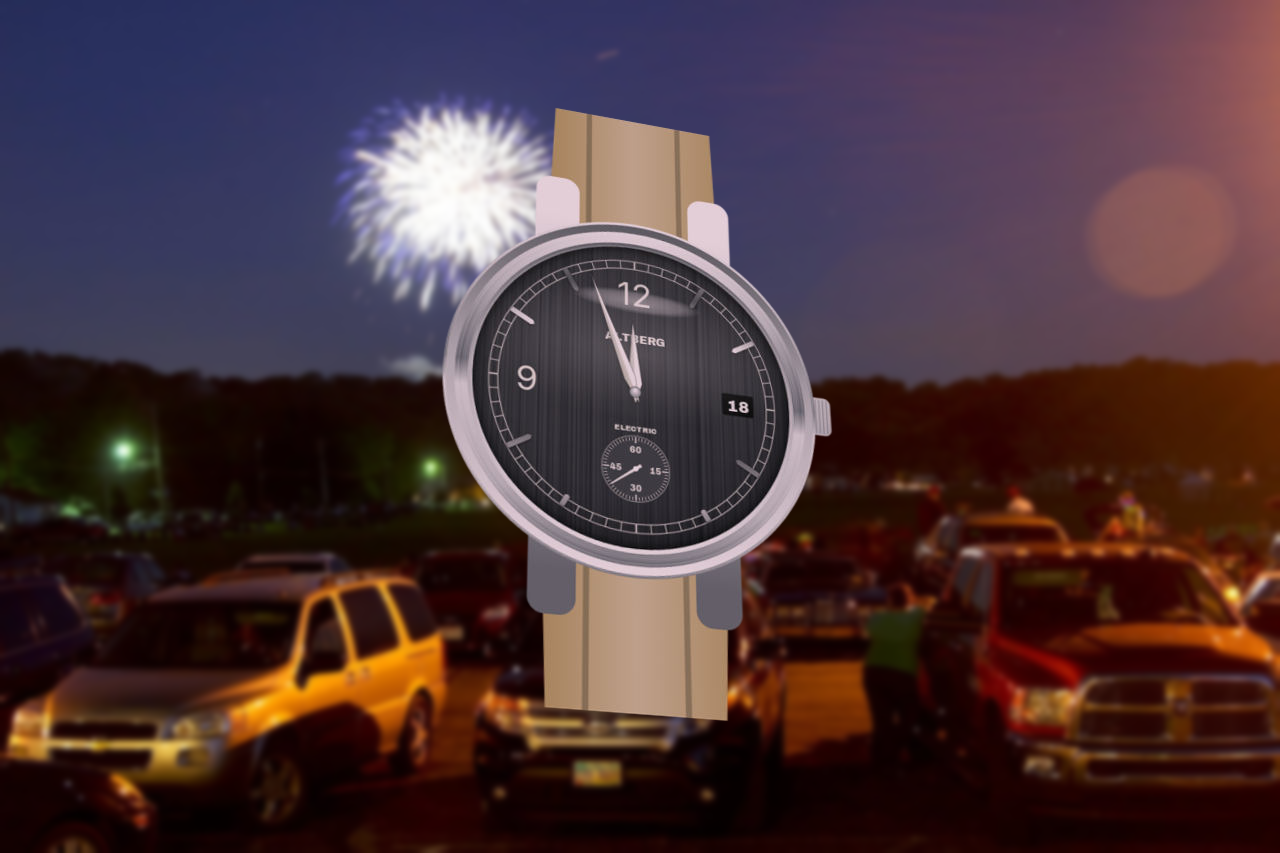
11:56:39
